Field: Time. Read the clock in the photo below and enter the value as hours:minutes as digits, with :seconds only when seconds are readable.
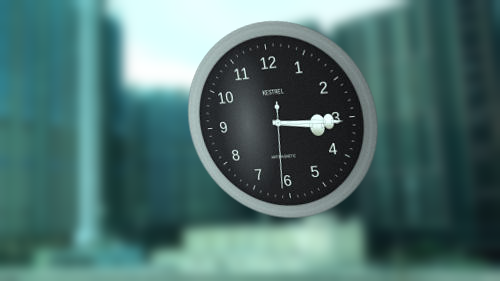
3:15:31
